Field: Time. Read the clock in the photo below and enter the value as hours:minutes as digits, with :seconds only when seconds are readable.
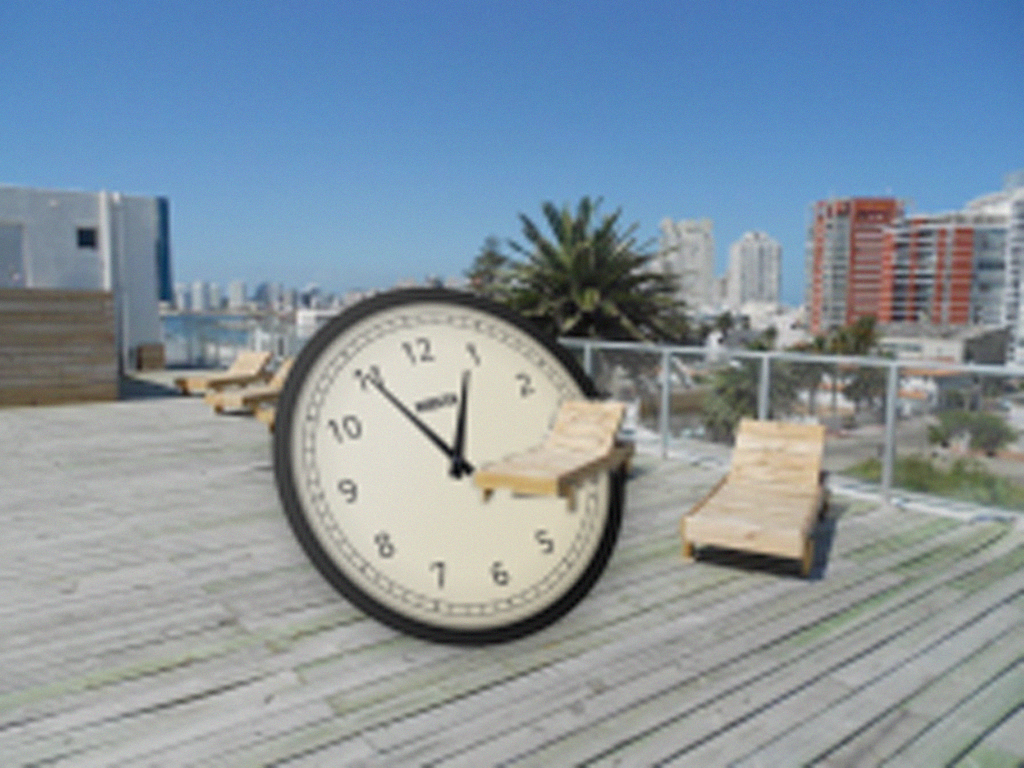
12:55
